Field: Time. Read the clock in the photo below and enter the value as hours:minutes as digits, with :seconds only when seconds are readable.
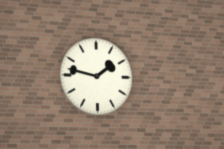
1:47
